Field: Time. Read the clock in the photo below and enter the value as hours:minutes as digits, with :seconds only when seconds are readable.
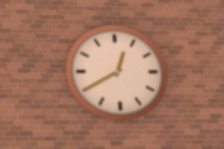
12:40
